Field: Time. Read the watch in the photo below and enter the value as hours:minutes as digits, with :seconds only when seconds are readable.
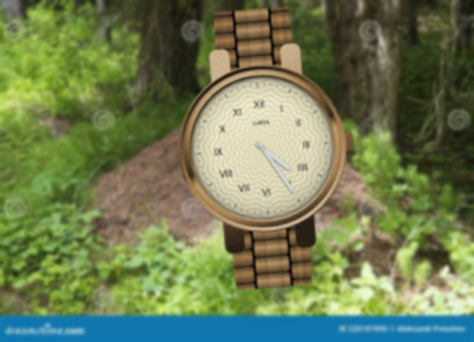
4:25
